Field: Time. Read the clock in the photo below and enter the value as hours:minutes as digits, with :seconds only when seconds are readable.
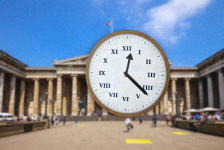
12:22
